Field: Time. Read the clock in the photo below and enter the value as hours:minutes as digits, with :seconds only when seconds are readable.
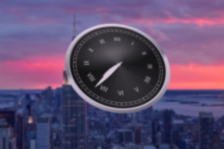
7:37
